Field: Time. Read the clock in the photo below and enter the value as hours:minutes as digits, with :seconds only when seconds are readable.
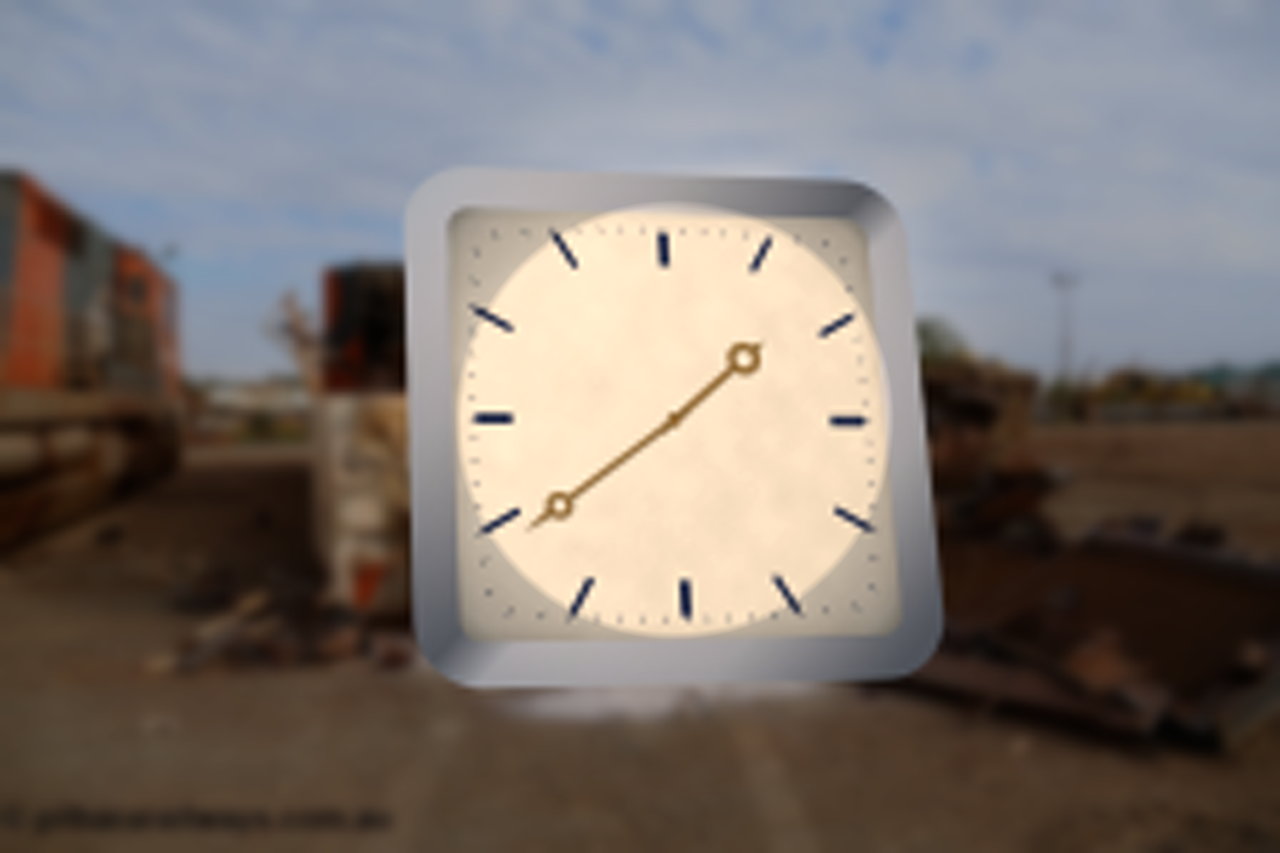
1:39
